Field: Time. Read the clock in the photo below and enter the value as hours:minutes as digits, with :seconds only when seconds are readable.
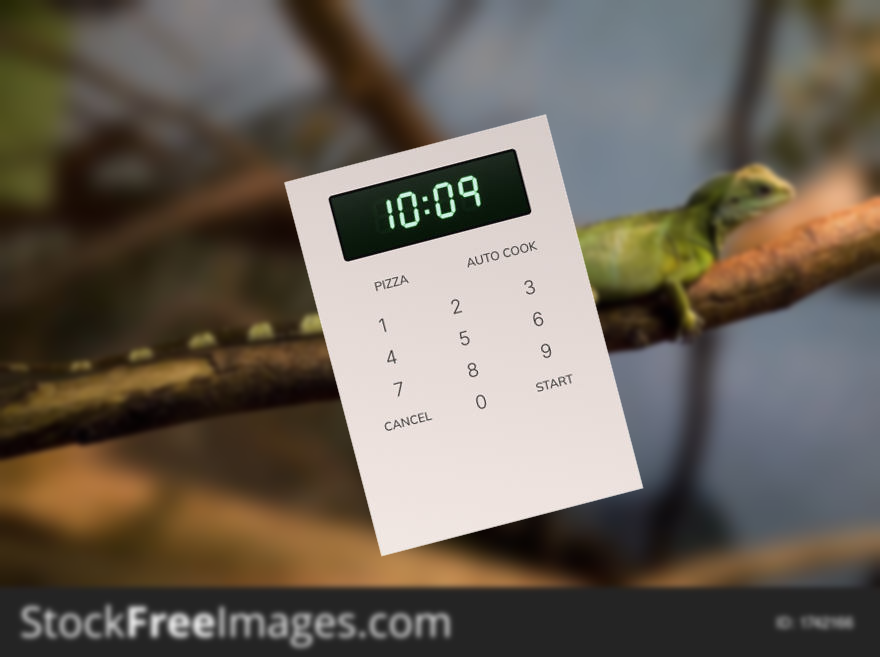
10:09
